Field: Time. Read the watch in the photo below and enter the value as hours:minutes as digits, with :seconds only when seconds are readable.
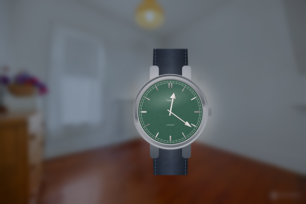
12:21
